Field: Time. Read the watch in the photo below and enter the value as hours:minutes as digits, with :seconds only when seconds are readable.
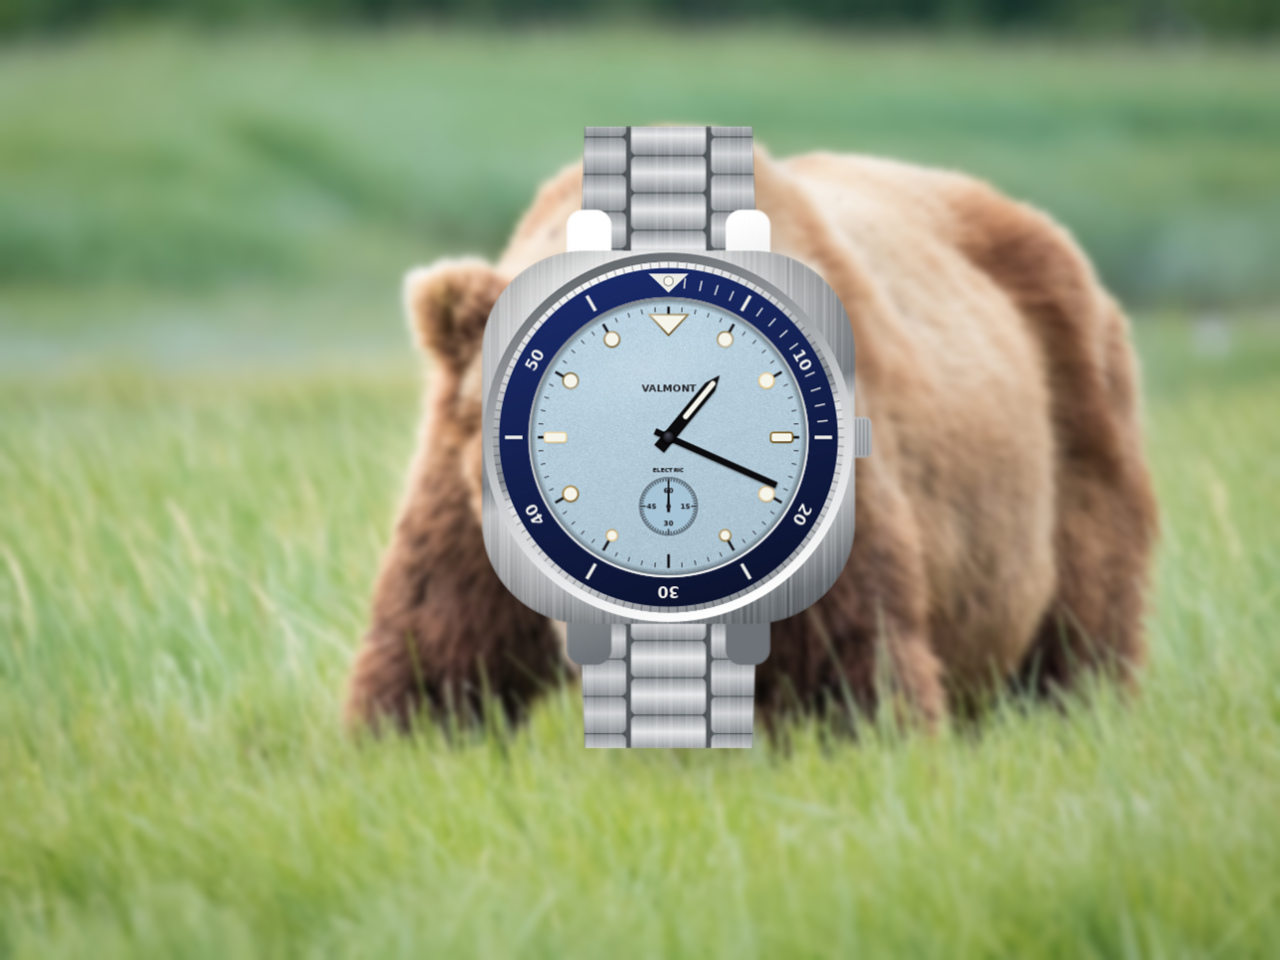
1:19
